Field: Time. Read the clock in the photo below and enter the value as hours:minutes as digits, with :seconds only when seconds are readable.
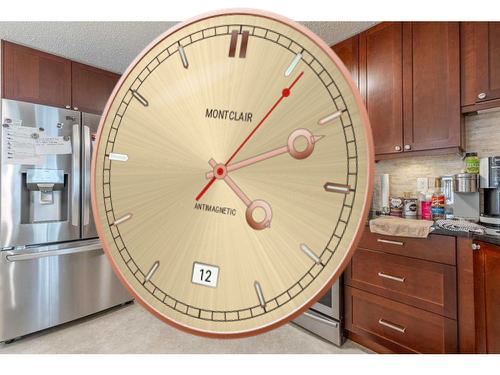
4:11:06
